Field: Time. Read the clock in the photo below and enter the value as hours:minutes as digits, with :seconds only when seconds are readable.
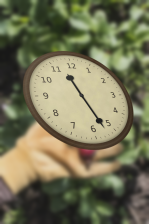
11:27
